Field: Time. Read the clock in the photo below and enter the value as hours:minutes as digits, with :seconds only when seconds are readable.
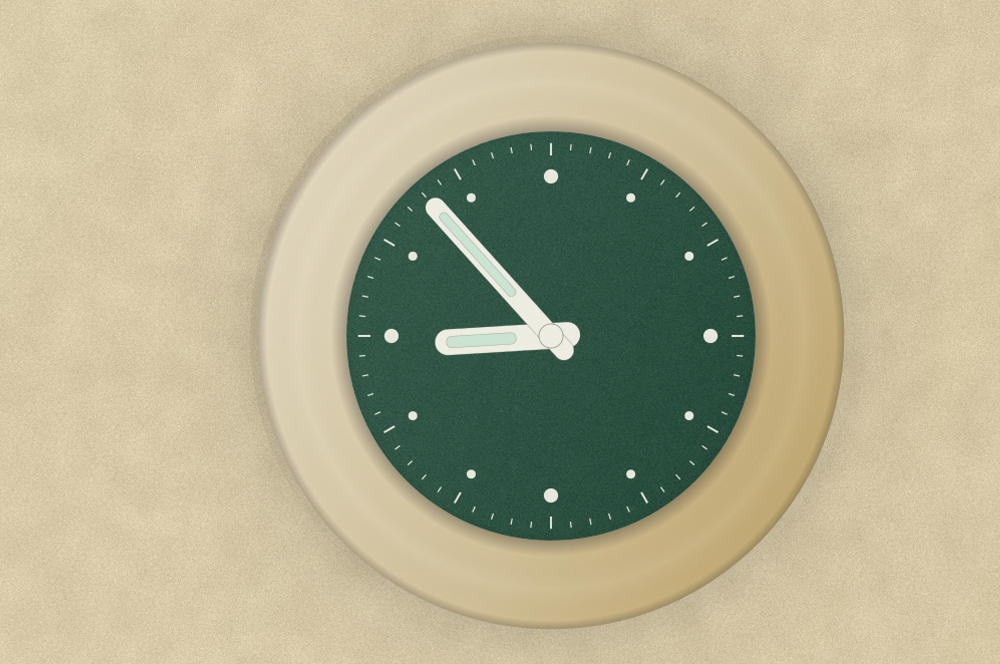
8:53
